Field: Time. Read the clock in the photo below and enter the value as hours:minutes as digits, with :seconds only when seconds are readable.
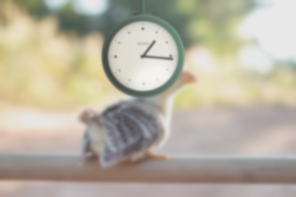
1:16
